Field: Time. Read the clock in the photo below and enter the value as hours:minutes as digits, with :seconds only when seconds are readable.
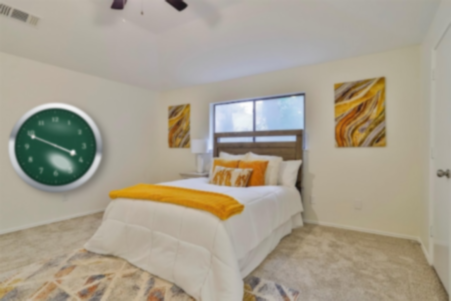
3:49
